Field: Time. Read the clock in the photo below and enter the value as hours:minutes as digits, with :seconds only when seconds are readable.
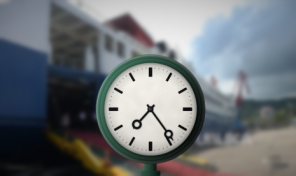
7:24
